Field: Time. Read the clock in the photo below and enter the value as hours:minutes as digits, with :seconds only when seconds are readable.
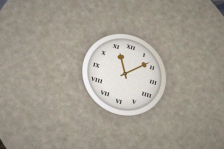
11:08
